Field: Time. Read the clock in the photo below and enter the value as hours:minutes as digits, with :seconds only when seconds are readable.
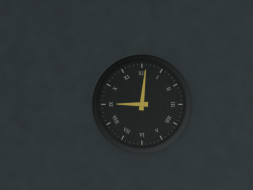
9:01
